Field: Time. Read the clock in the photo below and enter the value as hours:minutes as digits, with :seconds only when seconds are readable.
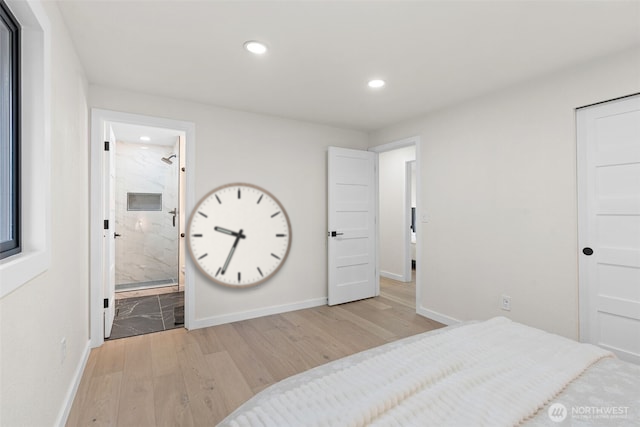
9:34
